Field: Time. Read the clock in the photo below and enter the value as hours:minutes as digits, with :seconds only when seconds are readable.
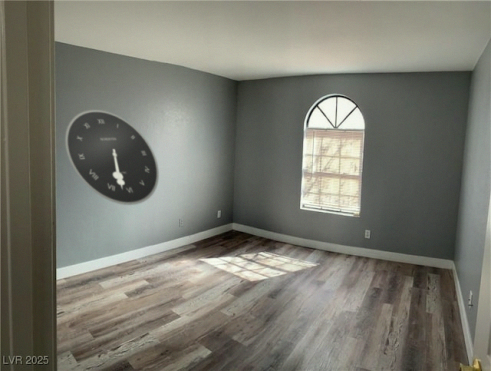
6:32
